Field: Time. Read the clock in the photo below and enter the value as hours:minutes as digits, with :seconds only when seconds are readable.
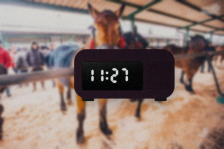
11:27
